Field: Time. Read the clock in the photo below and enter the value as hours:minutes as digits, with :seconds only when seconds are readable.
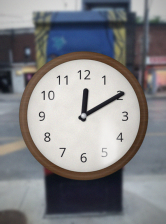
12:10
